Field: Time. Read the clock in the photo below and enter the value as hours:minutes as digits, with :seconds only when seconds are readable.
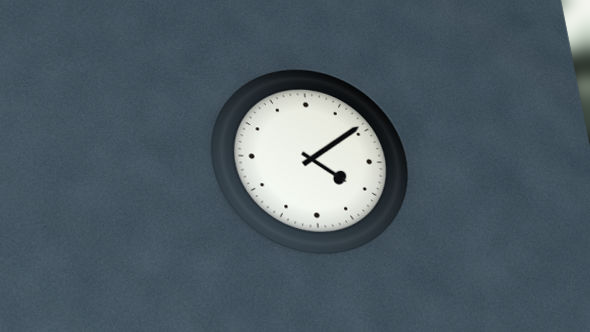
4:09
